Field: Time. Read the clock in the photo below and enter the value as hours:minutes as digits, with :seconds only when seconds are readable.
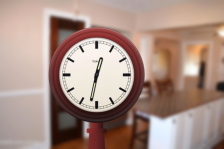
12:32
